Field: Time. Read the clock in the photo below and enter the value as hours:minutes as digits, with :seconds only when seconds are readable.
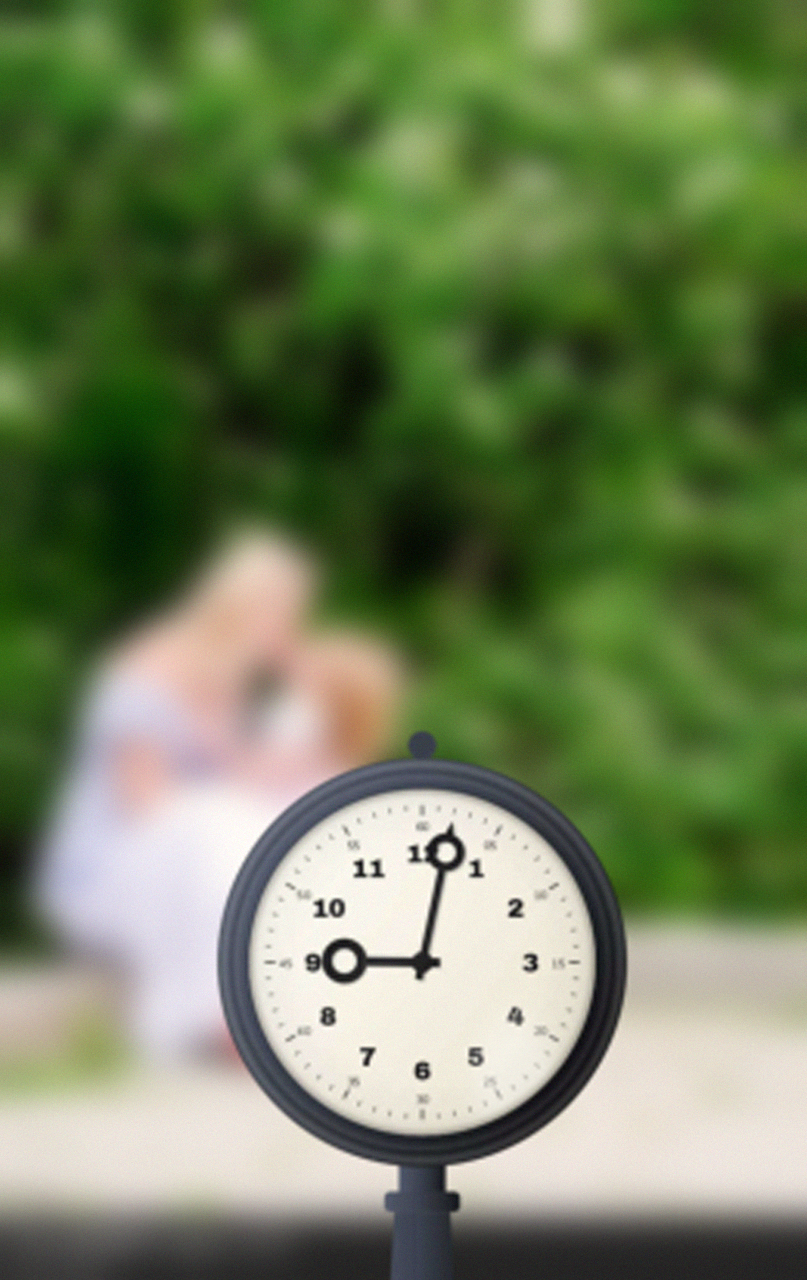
9:02
